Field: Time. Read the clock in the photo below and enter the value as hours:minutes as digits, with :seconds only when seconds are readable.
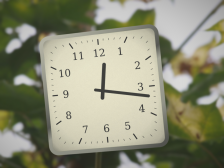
12:17
